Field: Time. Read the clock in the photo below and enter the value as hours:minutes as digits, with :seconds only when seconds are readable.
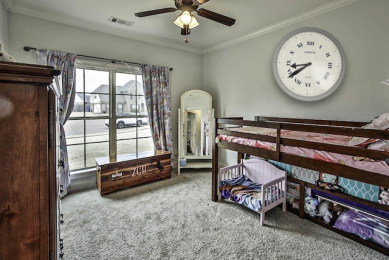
8:39
